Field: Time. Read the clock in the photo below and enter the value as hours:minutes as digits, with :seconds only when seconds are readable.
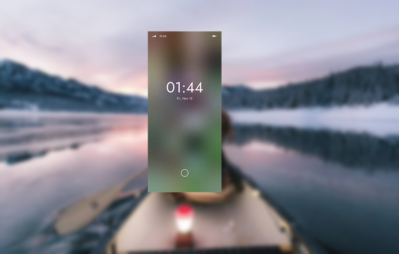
1:44
